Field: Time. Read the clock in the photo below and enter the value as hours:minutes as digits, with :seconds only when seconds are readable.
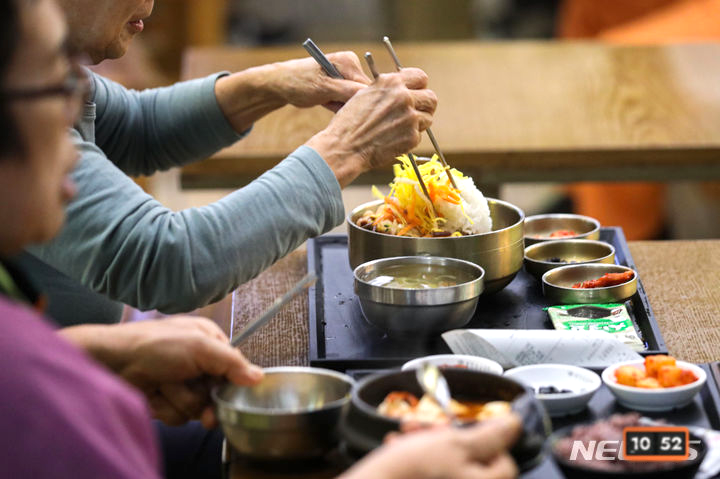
10:52
